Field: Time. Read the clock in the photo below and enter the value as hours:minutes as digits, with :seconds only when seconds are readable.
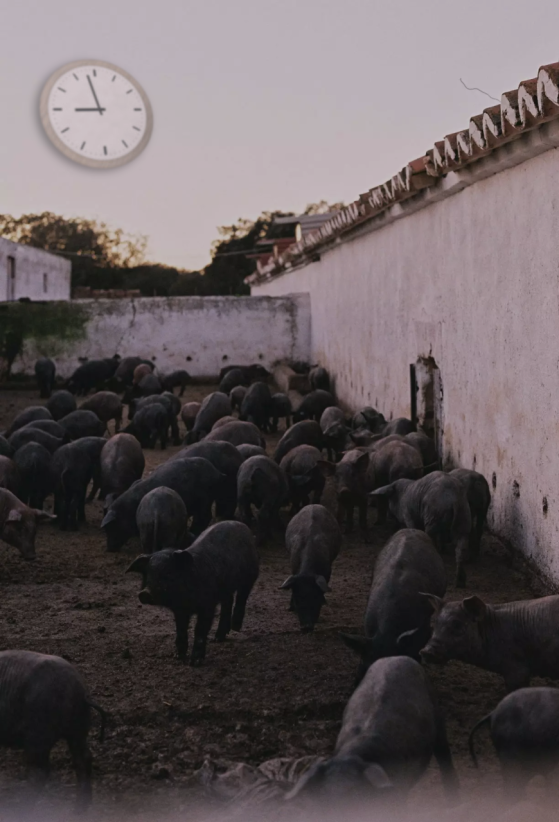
8:58
